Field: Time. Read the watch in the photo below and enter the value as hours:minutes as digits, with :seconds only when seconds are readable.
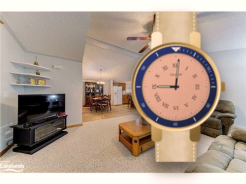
9:01
